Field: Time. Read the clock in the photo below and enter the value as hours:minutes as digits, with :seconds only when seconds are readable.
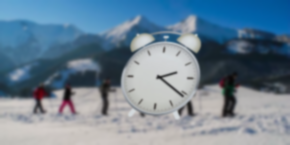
2:21
